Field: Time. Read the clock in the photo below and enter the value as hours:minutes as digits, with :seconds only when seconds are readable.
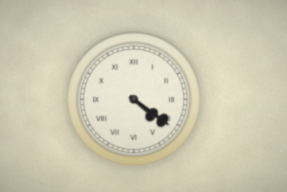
4:21
